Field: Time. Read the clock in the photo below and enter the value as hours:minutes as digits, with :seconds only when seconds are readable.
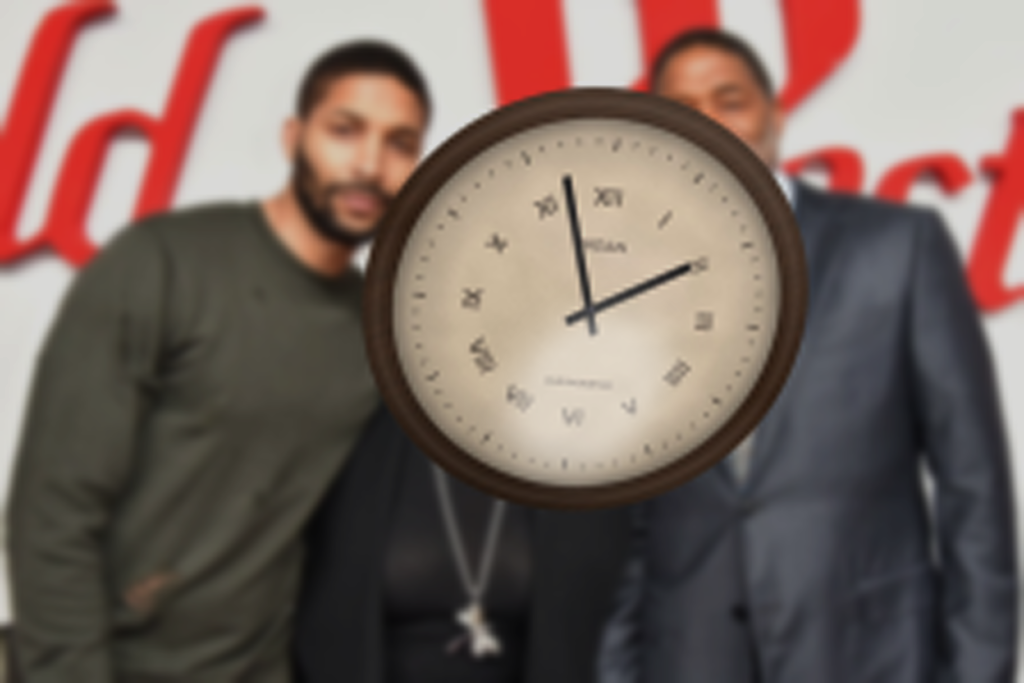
1:57
